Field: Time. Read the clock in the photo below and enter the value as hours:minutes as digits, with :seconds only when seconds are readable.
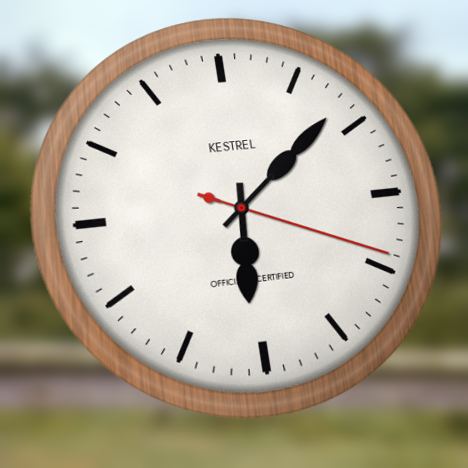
6:08:19
